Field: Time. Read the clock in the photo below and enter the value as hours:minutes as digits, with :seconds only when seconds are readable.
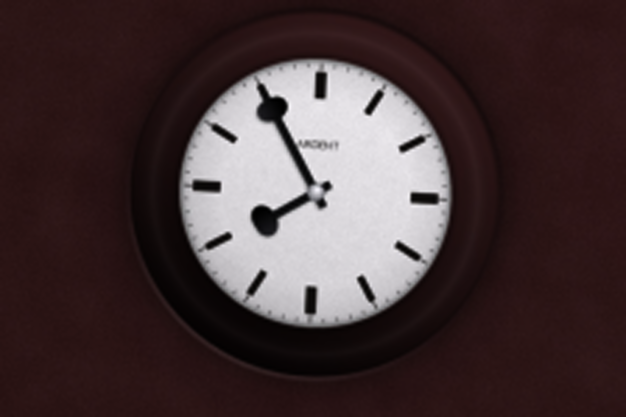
7:55
